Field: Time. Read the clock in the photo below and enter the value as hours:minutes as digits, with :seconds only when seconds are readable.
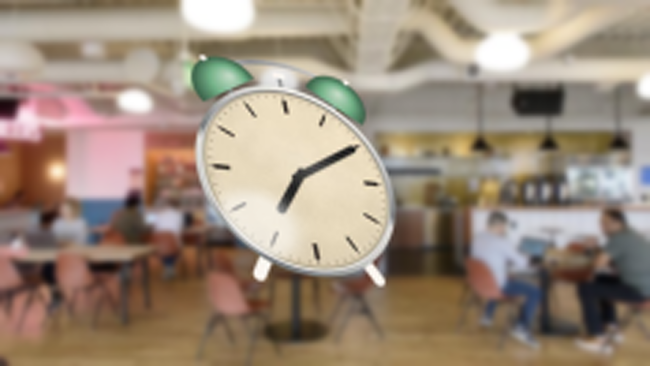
7:10
